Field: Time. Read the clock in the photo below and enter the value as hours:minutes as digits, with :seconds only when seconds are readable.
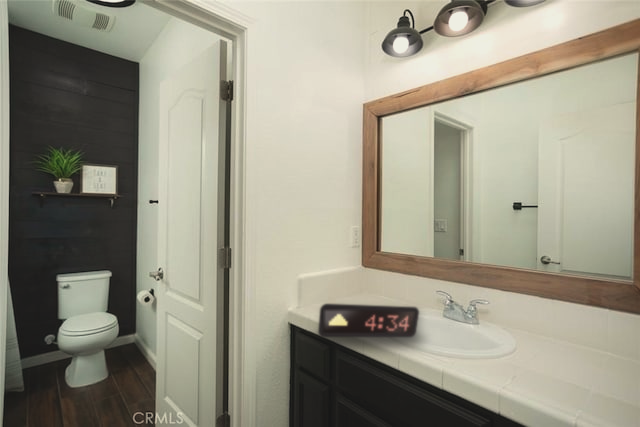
4:34
